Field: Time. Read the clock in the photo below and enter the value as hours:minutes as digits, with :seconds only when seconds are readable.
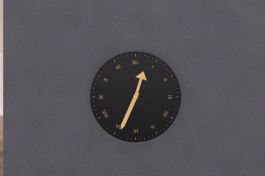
12:34
